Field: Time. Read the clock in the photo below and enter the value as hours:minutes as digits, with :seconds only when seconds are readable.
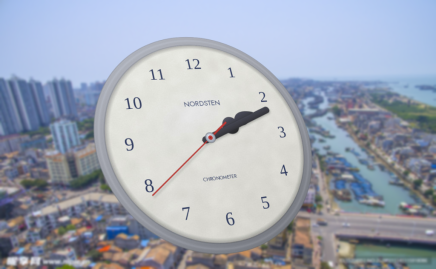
2:11:39
